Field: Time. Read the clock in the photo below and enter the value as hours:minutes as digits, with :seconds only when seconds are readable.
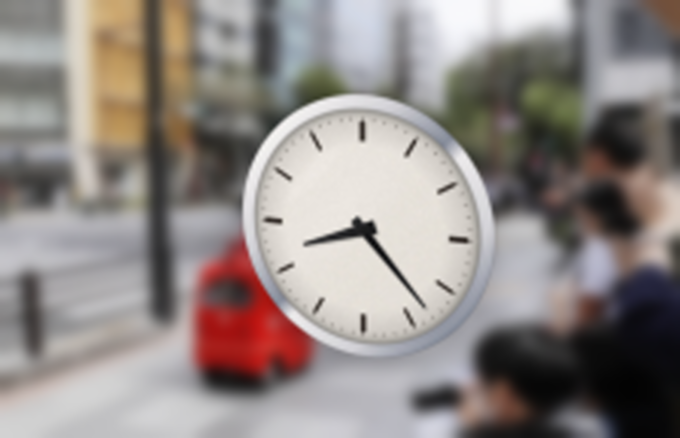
8:23
